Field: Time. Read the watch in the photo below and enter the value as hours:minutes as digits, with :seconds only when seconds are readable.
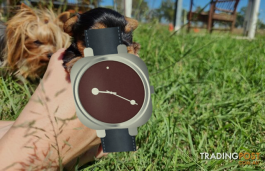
9:20
